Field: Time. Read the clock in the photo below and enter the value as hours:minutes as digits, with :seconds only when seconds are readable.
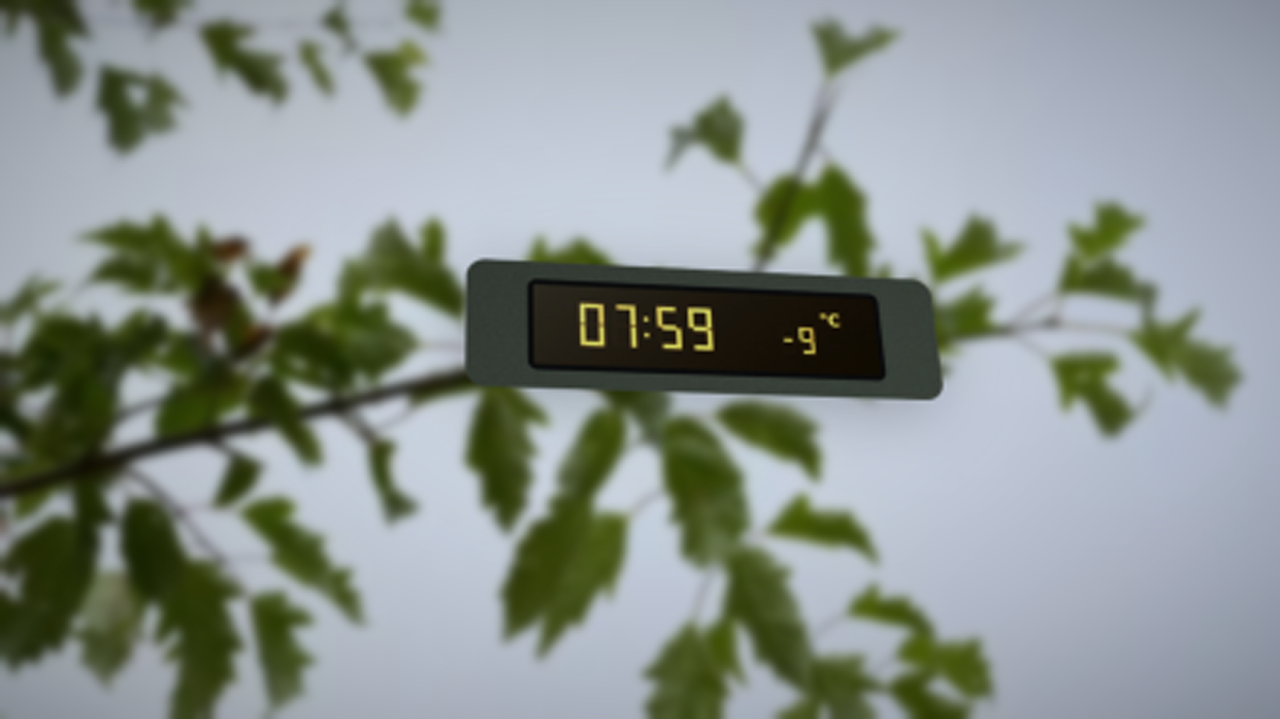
7:59
